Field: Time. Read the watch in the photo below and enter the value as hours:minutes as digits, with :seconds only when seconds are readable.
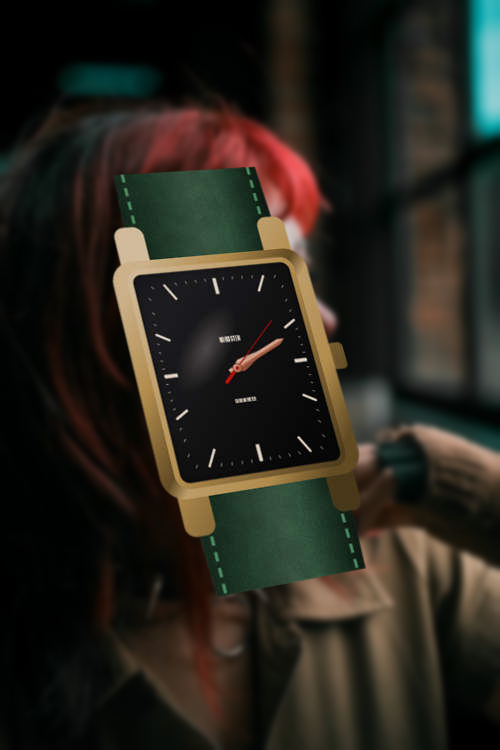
2:11:08
